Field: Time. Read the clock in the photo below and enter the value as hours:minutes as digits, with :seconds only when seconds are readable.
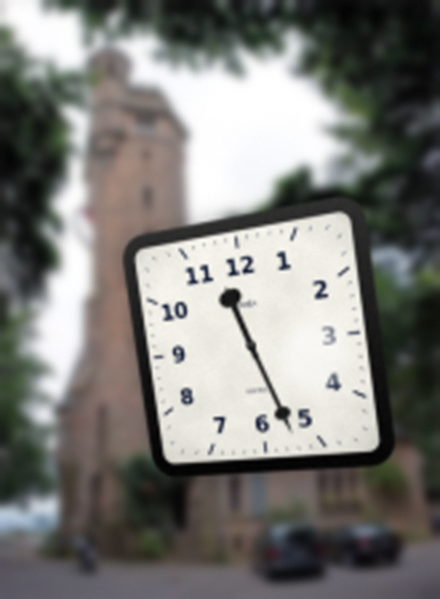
11:27
